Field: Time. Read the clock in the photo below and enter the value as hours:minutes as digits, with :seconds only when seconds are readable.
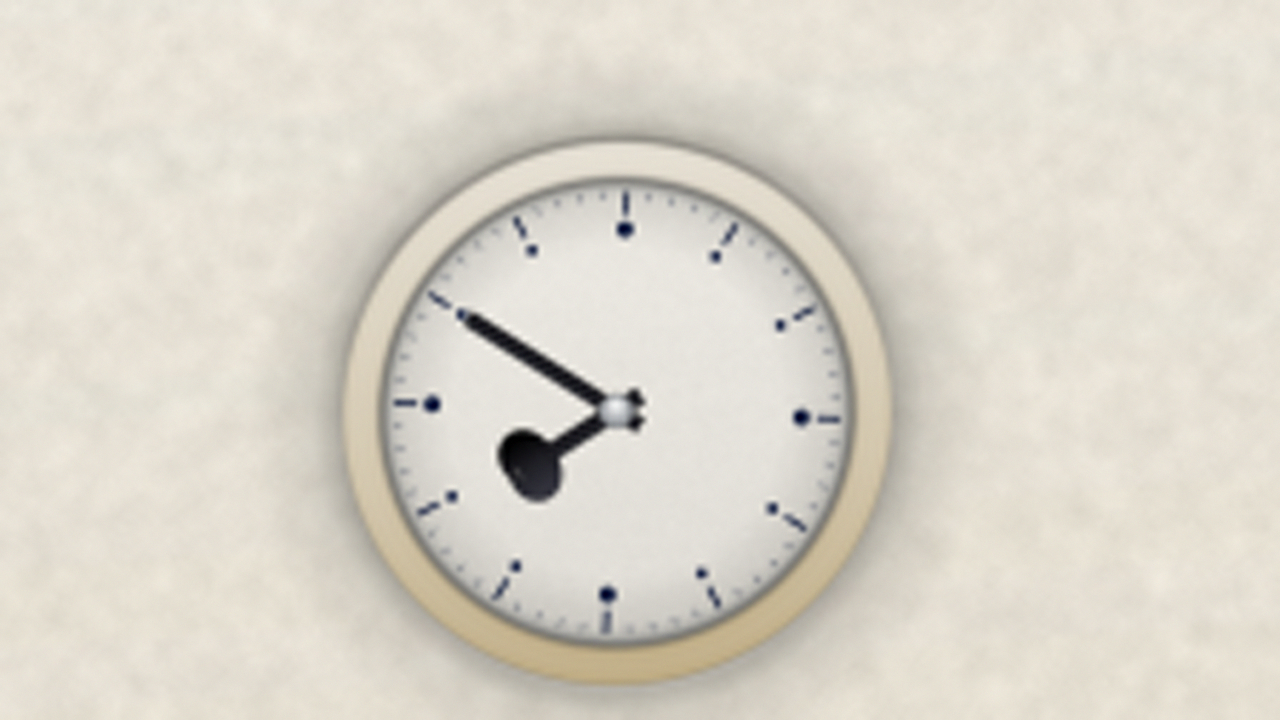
7:50
